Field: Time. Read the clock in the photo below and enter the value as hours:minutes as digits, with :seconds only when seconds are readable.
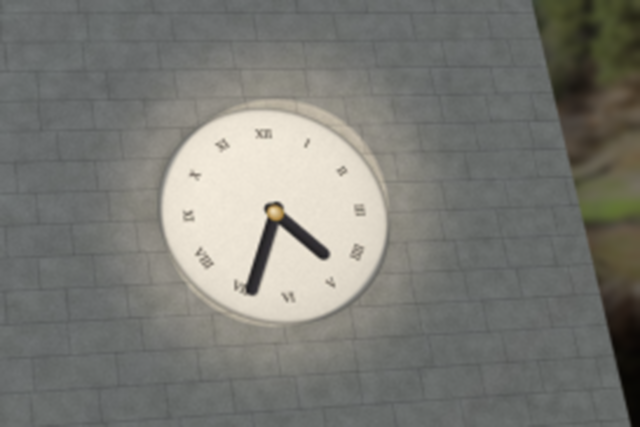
4:34
